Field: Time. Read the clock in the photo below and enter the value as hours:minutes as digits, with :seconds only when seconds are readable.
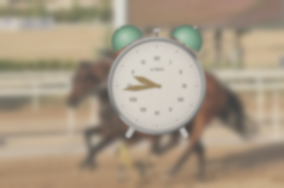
9:44
